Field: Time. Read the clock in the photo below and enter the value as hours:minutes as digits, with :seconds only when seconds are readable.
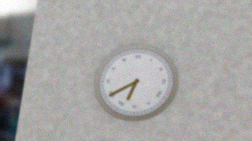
6:40
